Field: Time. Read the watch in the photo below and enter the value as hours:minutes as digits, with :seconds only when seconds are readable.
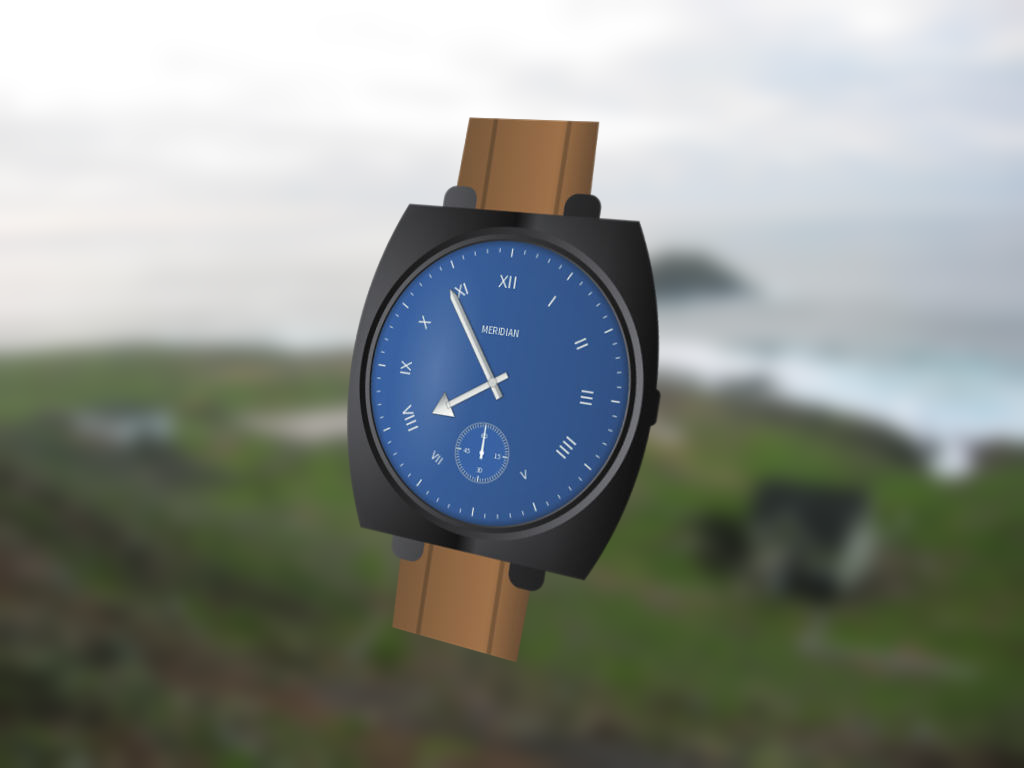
7:54
